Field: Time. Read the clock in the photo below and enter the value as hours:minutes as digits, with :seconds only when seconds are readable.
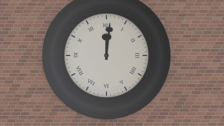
12:01
